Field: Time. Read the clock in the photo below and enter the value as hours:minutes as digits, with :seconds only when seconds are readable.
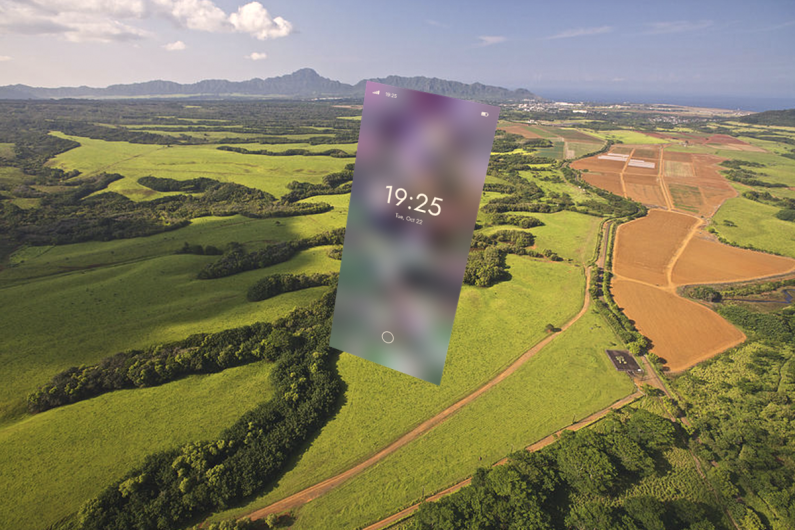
19:25
